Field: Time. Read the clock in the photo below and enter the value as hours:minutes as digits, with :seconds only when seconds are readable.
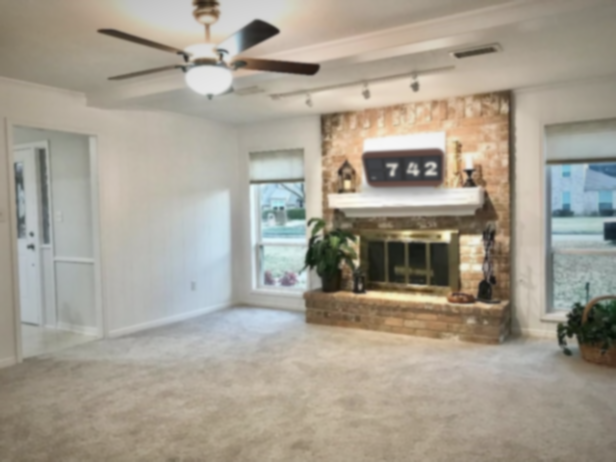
7:42
